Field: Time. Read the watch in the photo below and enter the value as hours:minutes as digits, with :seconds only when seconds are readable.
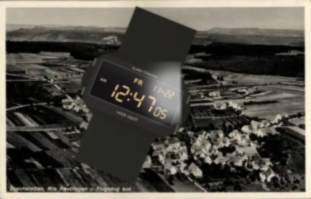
12:47:05
